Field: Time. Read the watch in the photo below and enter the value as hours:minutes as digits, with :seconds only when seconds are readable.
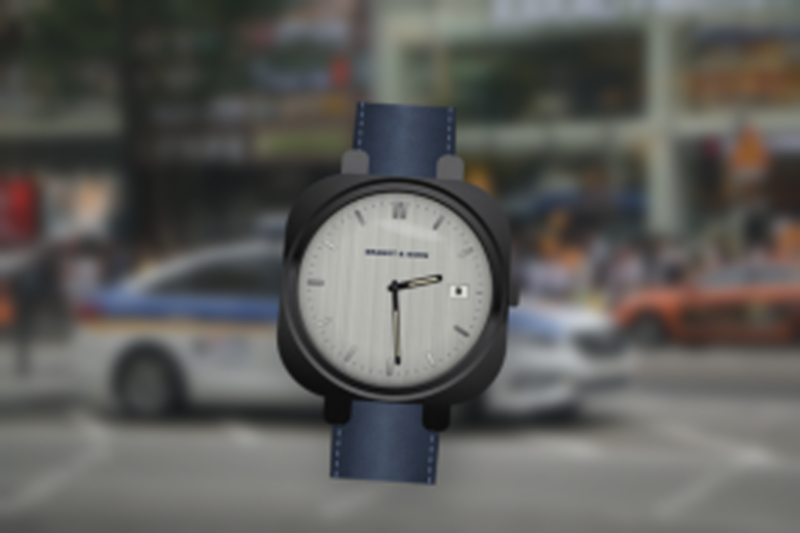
2:29
